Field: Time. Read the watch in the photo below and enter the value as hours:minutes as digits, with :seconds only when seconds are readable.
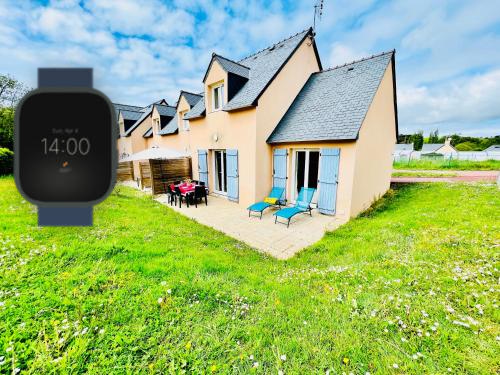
14:00
